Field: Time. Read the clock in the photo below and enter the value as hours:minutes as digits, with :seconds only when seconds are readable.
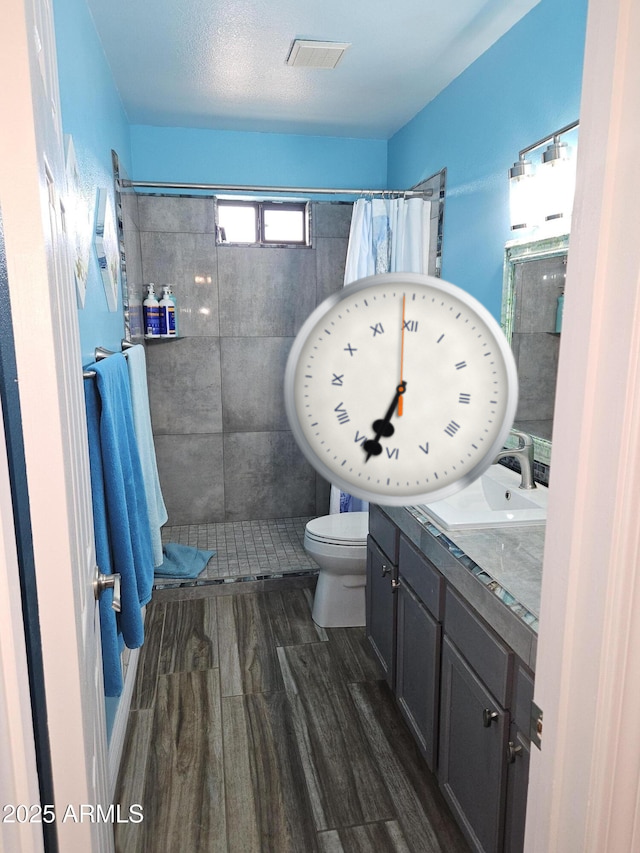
6:32:59
